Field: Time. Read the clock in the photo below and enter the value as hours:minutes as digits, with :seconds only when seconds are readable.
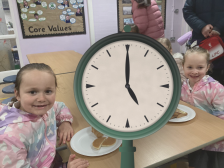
5:00
